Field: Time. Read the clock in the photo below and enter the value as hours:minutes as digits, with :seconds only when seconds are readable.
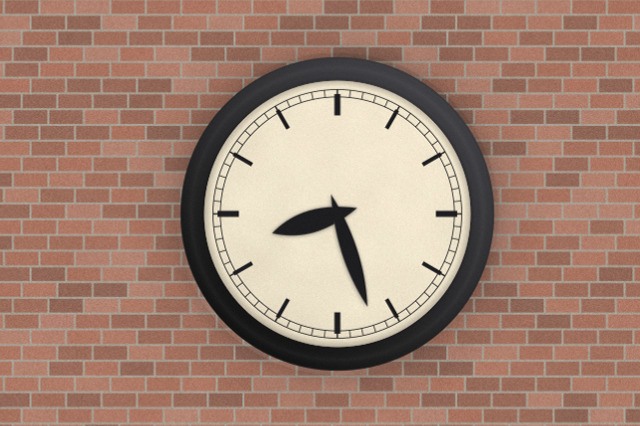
8:27
